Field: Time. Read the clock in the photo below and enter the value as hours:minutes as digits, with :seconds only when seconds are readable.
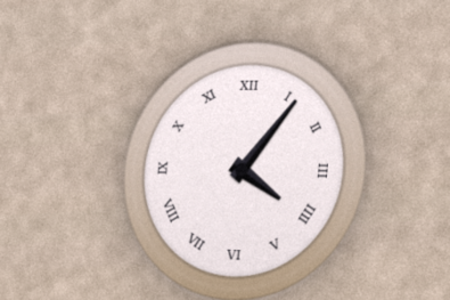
4:06
